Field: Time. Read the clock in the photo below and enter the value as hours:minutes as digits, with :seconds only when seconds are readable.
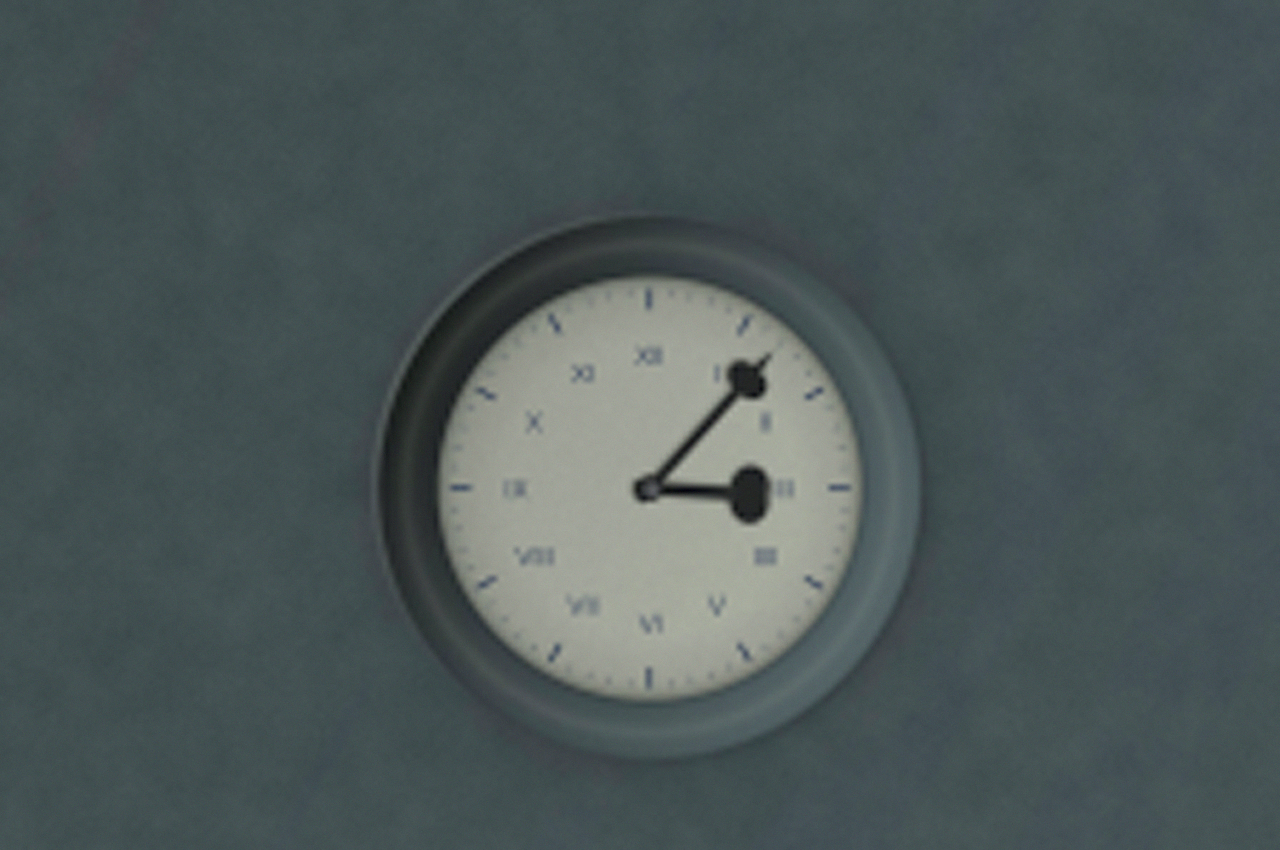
3:07
